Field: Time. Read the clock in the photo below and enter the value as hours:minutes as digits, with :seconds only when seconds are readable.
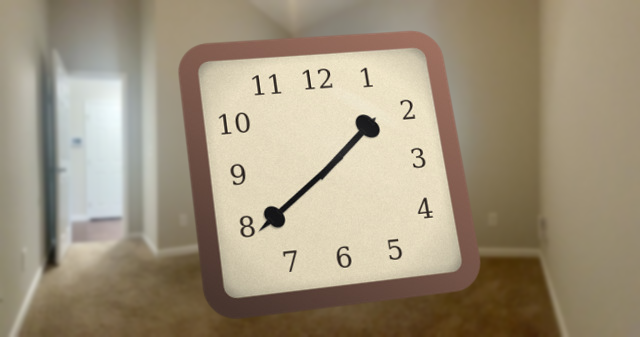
1:39
